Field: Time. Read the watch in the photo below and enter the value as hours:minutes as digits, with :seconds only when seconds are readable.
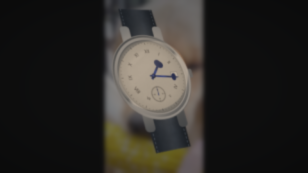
1:16
